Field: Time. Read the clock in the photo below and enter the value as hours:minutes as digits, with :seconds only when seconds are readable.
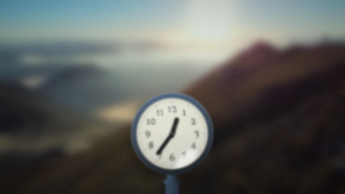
12:36
